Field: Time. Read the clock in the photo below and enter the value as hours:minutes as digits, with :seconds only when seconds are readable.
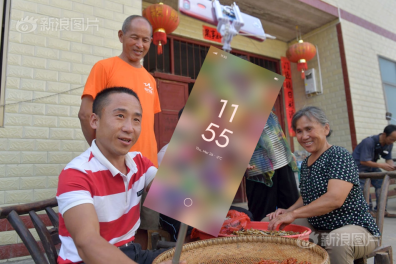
11:55
